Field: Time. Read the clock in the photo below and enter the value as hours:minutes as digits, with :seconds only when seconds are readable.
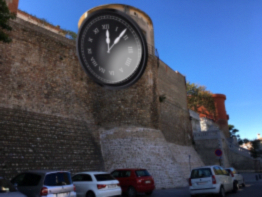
12:08
